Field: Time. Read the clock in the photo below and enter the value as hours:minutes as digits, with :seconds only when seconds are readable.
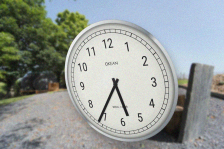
5:36
